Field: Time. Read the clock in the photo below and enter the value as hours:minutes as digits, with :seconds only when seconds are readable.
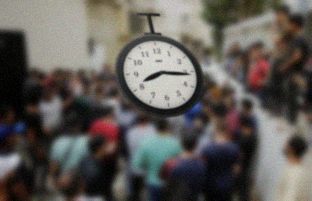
8:16
